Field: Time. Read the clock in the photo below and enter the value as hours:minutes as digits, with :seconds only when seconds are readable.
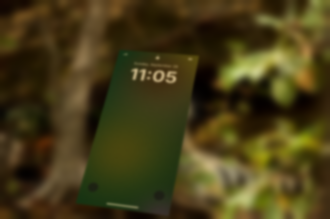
11:05
